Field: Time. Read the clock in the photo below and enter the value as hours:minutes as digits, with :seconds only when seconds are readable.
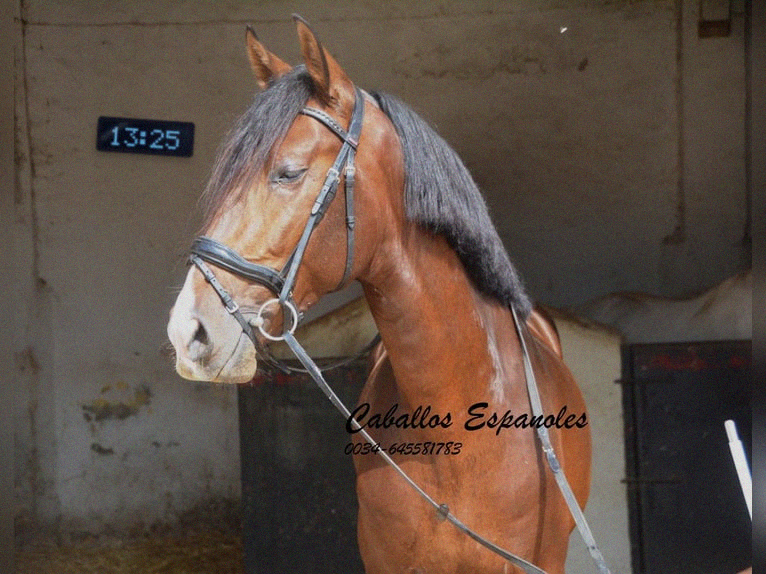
13:25
